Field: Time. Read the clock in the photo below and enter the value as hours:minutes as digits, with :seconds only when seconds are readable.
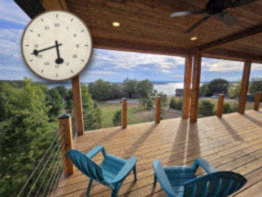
5:42
